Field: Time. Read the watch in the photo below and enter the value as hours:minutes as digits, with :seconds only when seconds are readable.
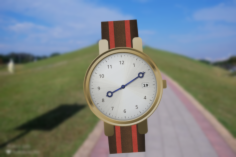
8:10
